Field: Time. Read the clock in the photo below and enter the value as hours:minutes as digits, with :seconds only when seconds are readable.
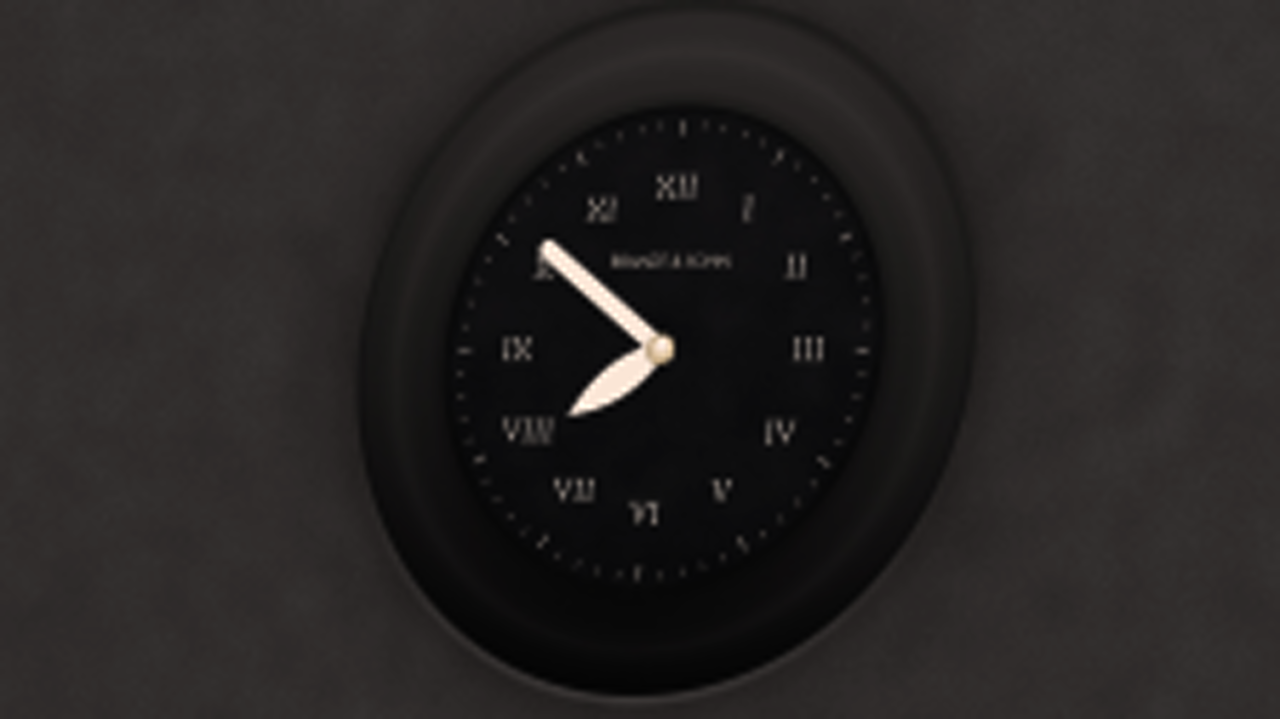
7:51
